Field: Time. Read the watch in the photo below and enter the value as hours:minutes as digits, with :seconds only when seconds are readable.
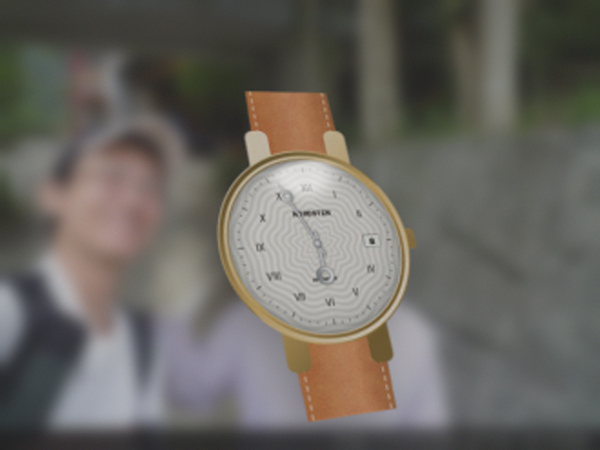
5:56
